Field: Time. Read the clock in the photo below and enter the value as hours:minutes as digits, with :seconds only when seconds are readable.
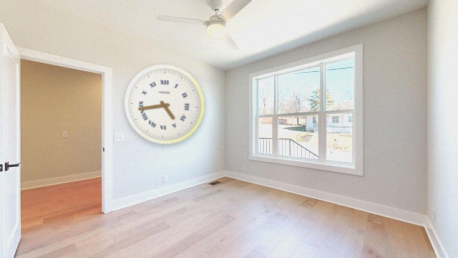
4:43
